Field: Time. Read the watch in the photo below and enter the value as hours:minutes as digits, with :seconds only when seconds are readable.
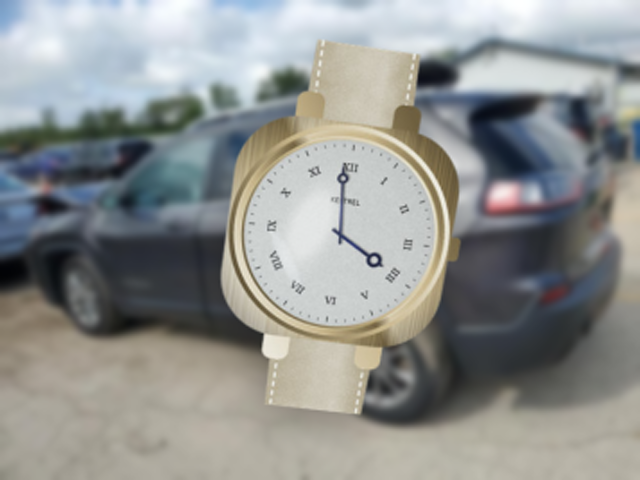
3:59
